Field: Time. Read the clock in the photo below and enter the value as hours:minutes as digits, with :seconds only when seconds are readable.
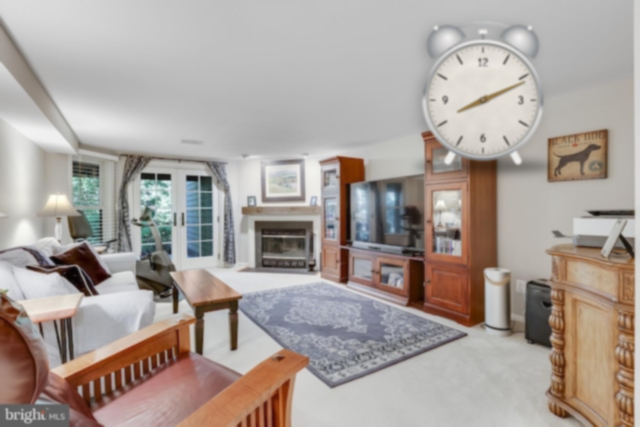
8:11
